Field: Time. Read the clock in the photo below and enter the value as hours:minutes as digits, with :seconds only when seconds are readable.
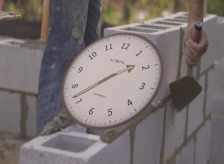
1:37
